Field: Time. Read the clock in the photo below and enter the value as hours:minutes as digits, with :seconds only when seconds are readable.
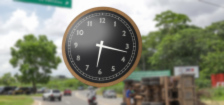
6:17
